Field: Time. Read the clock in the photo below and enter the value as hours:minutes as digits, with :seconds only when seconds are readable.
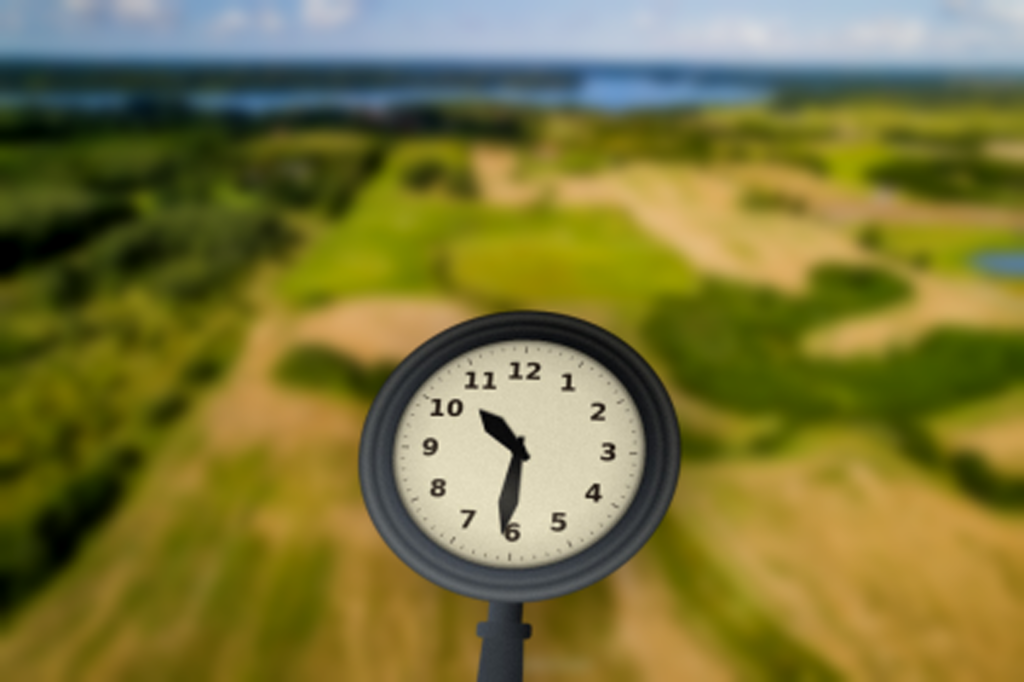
10:31
